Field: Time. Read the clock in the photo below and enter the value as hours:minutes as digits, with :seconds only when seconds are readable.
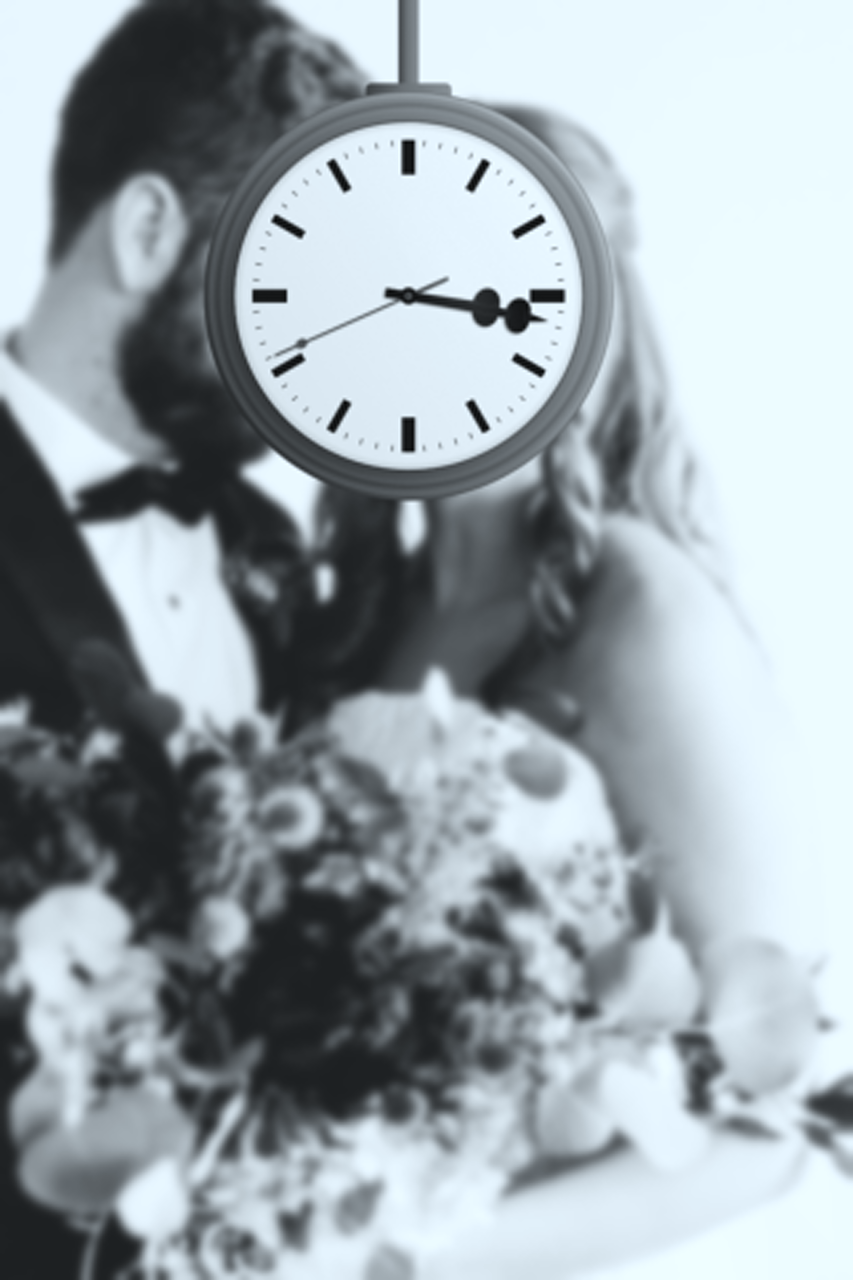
3:16:41
